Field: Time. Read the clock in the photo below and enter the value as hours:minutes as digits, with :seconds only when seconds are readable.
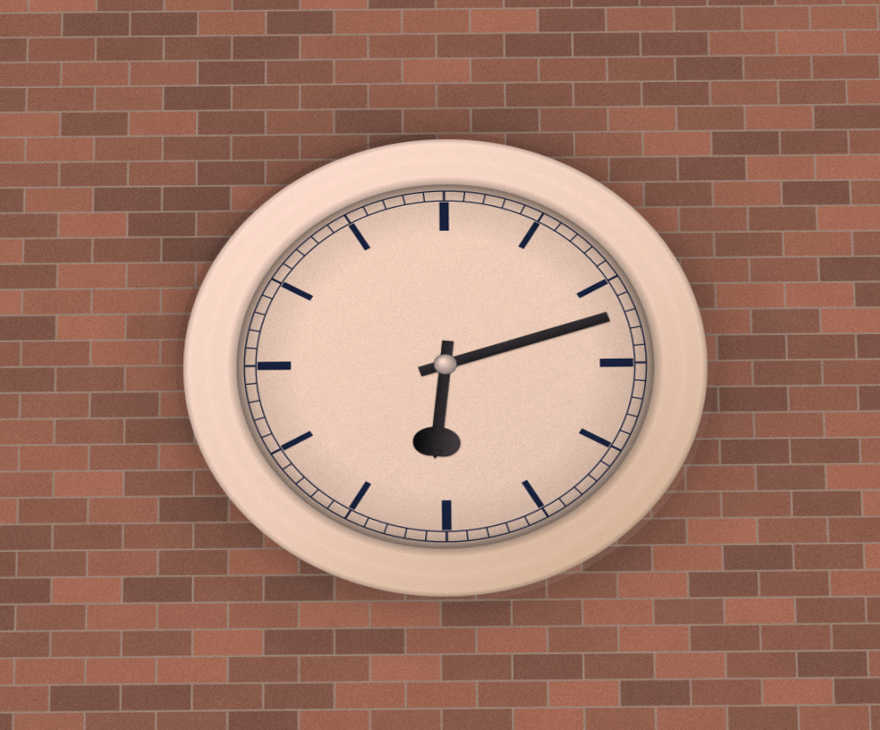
6:12
